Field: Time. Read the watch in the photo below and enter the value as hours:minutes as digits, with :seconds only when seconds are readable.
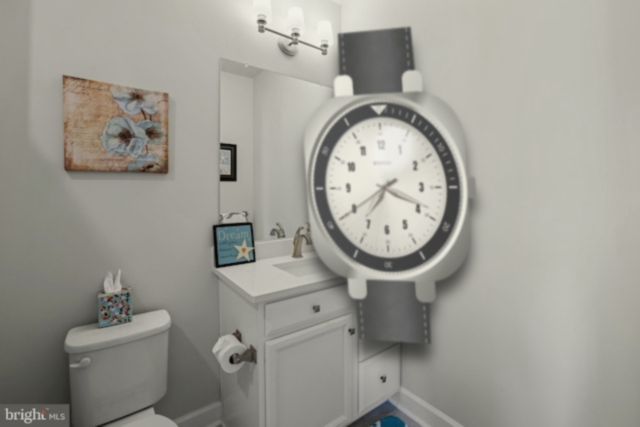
7:18:40
